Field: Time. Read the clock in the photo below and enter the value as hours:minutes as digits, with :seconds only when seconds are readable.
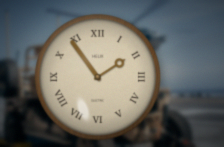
1:54
